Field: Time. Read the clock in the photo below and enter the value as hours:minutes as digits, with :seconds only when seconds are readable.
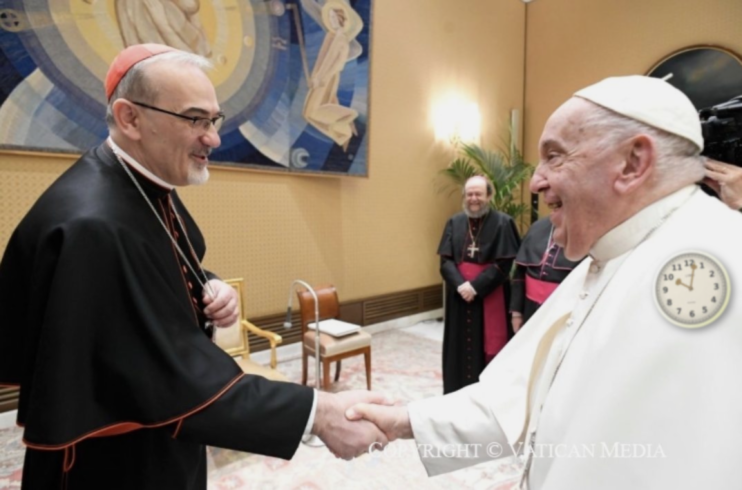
10:02
